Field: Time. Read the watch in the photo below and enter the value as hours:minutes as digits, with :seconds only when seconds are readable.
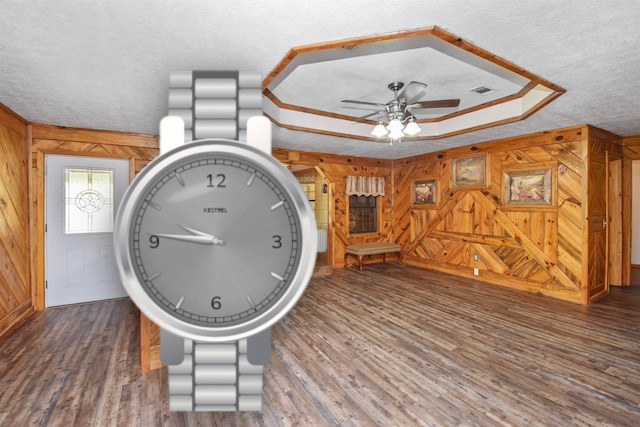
9:46
